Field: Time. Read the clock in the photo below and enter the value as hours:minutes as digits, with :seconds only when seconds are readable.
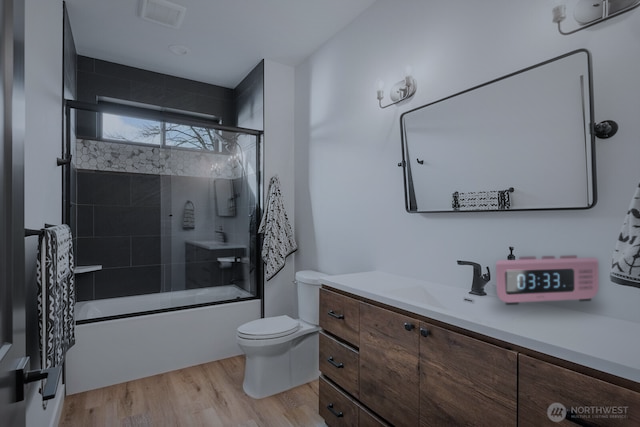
3:33
